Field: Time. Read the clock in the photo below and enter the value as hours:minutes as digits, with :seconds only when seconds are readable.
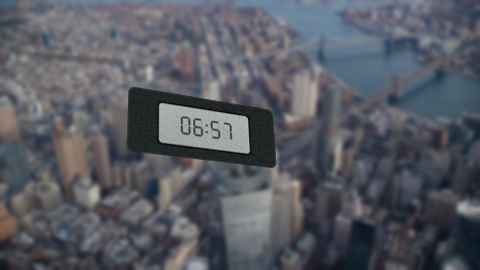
6:57
